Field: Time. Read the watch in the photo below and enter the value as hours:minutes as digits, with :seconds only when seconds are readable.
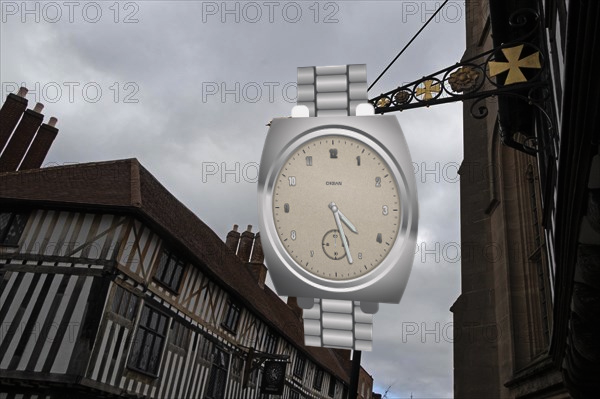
4:27
